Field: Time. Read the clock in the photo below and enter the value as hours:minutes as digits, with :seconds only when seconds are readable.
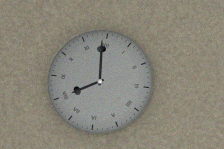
7:59
